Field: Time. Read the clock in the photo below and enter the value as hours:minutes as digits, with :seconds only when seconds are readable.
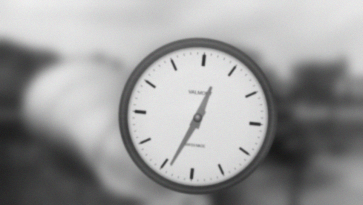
12:34
